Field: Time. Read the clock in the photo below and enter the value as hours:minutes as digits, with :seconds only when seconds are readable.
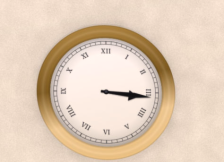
3:16
